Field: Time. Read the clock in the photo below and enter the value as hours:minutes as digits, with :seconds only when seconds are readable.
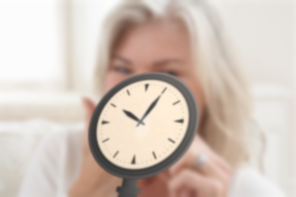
10:05
